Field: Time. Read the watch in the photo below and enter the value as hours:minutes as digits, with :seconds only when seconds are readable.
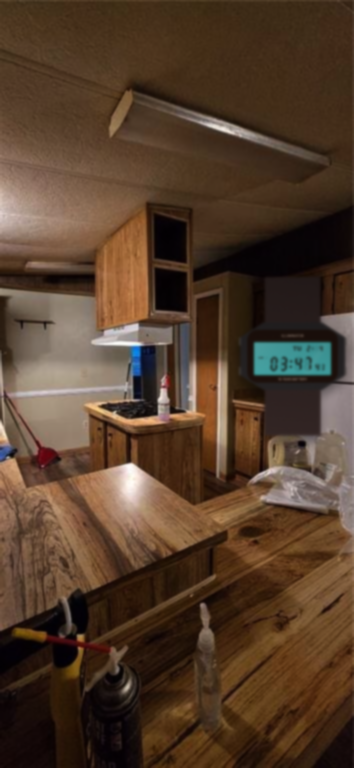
3:47
